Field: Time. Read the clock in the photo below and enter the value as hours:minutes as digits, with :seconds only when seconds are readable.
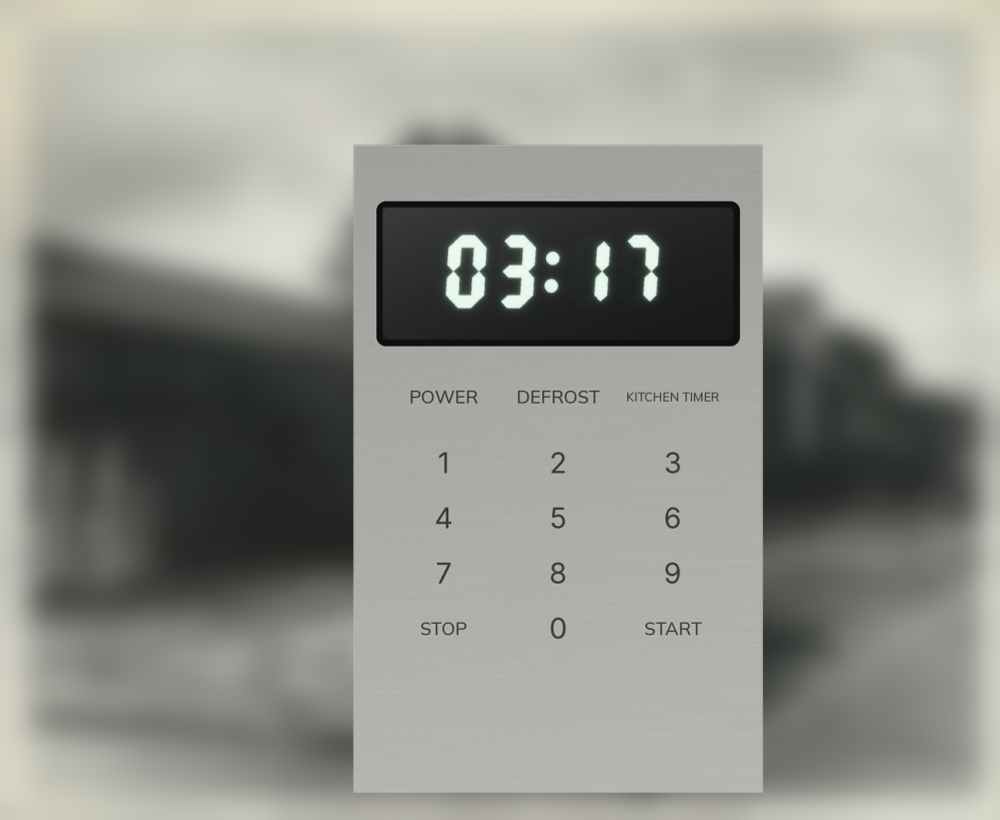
3:17
